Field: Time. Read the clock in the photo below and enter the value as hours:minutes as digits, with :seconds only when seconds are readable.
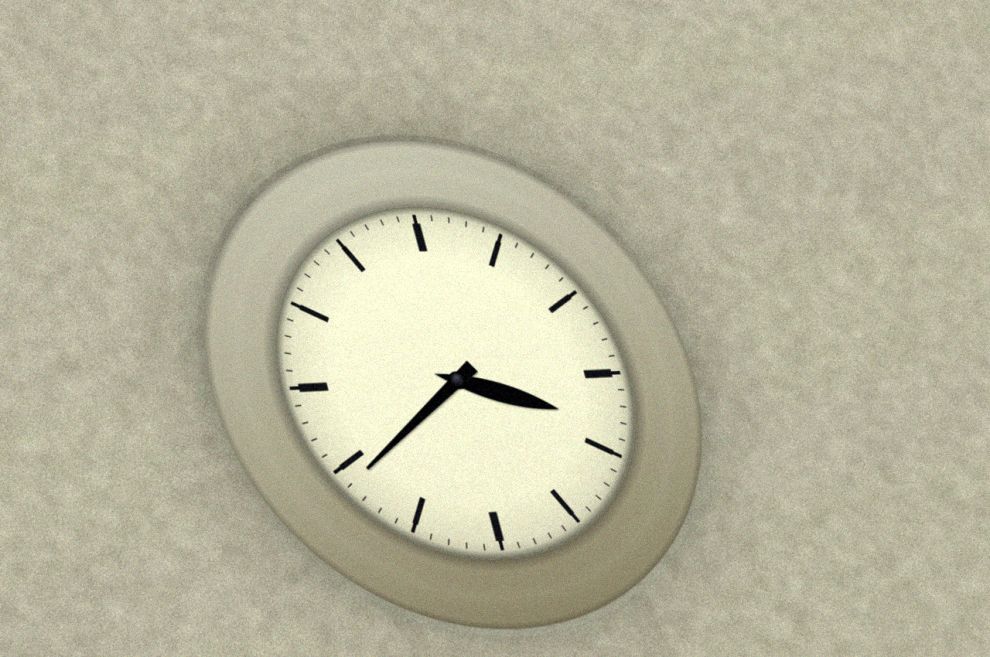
3:39
